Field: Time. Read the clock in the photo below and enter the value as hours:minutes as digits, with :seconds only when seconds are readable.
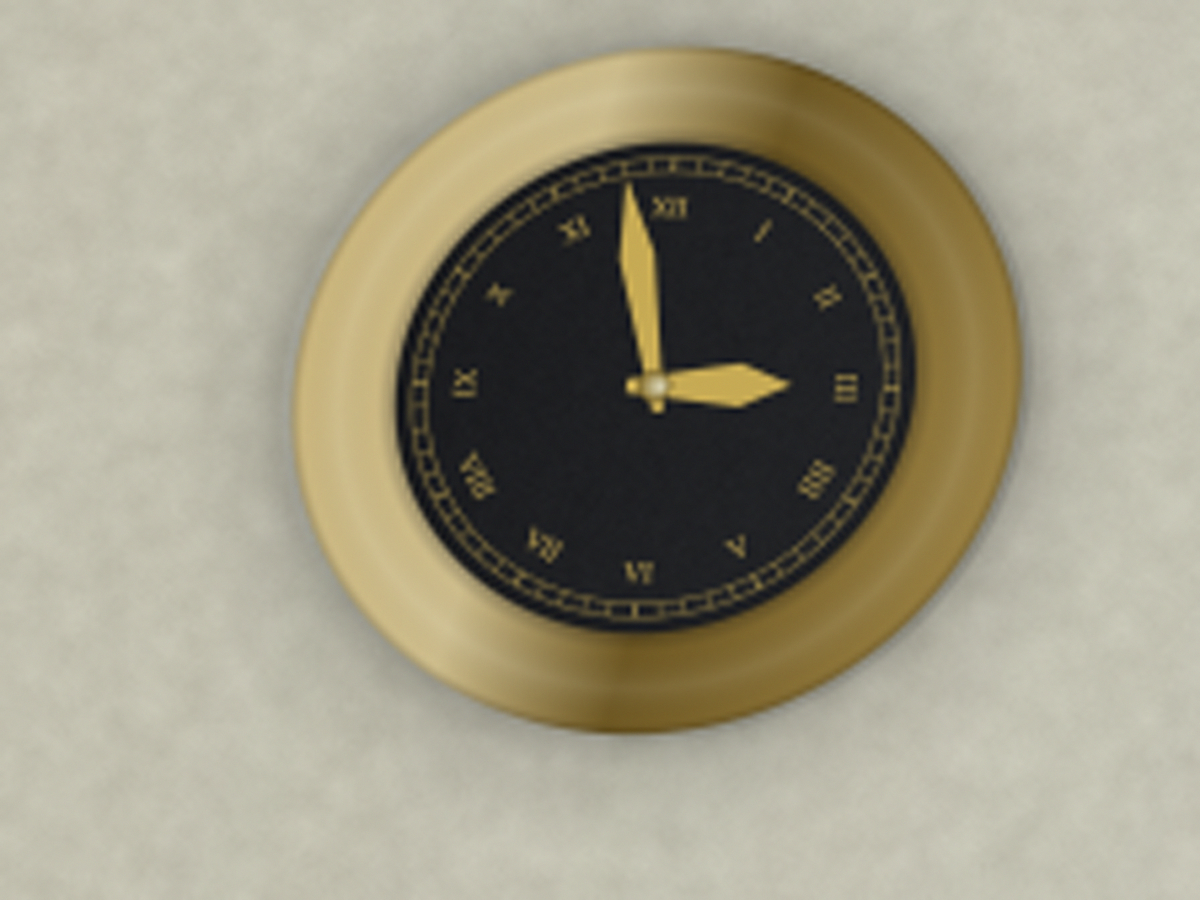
2:58
